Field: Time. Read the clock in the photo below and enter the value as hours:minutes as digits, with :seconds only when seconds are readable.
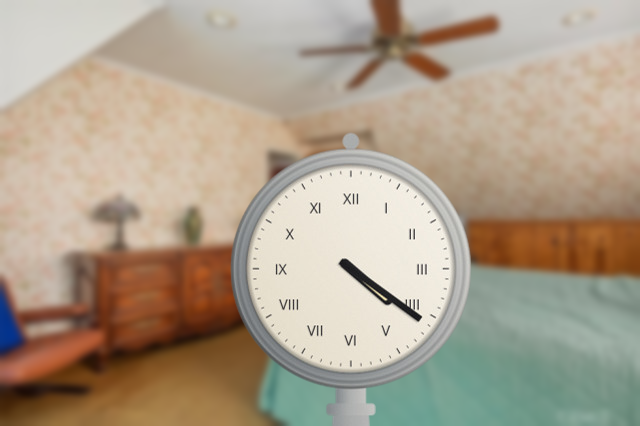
4:21
